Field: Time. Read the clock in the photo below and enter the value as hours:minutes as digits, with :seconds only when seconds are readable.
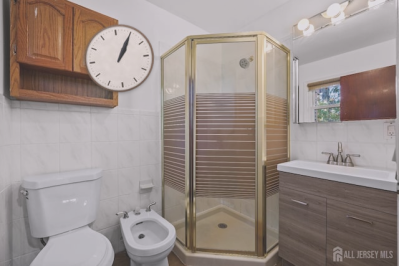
1:05
